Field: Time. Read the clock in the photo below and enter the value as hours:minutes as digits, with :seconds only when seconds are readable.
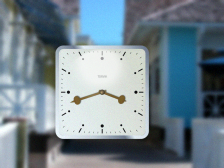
3:42
